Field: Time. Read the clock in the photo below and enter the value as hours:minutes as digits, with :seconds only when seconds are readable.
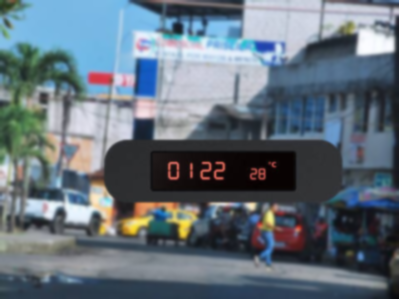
1:22
